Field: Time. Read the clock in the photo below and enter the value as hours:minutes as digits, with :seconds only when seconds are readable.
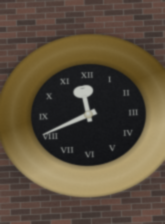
11:41
